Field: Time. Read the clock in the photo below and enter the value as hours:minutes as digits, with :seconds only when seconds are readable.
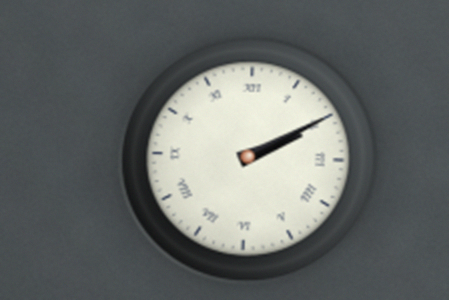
2:10
